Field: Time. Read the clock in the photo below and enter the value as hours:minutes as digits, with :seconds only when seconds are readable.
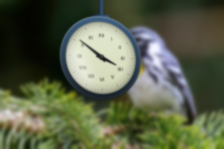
3:51
